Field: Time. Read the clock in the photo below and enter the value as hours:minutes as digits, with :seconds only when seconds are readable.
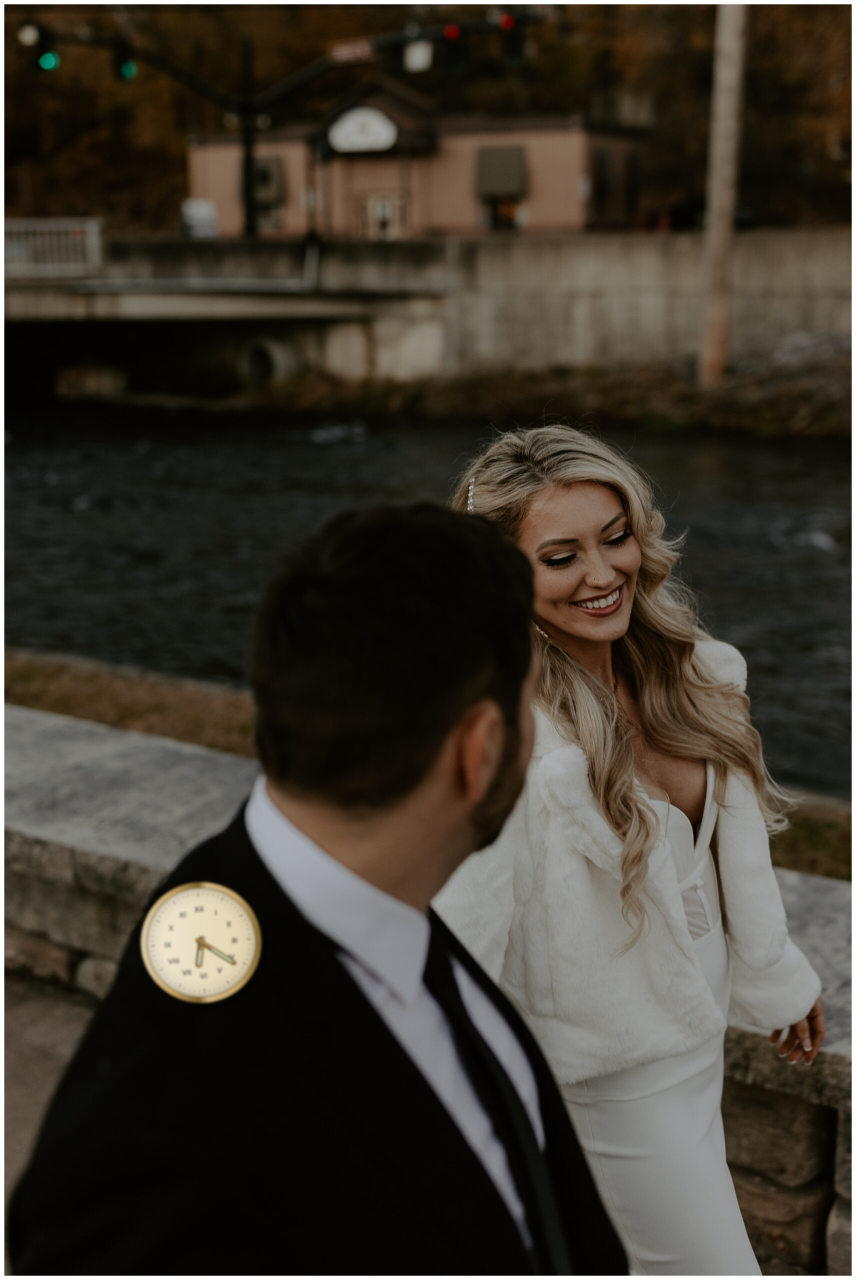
6:21
